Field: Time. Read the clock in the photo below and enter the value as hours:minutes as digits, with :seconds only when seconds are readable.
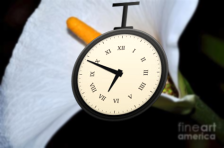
6:49
